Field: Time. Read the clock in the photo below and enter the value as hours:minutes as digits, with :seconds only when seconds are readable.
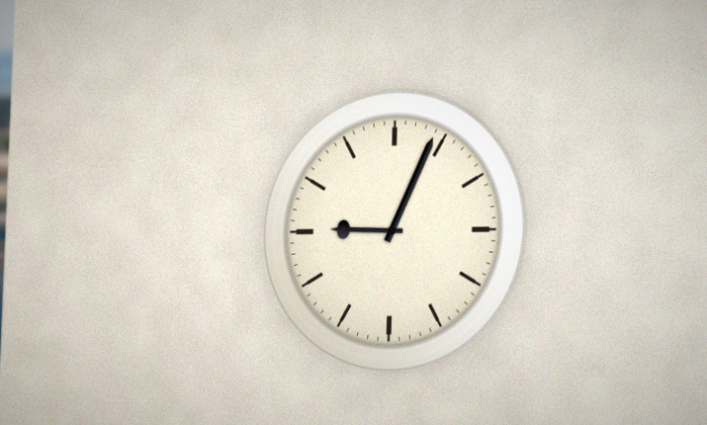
9:04
